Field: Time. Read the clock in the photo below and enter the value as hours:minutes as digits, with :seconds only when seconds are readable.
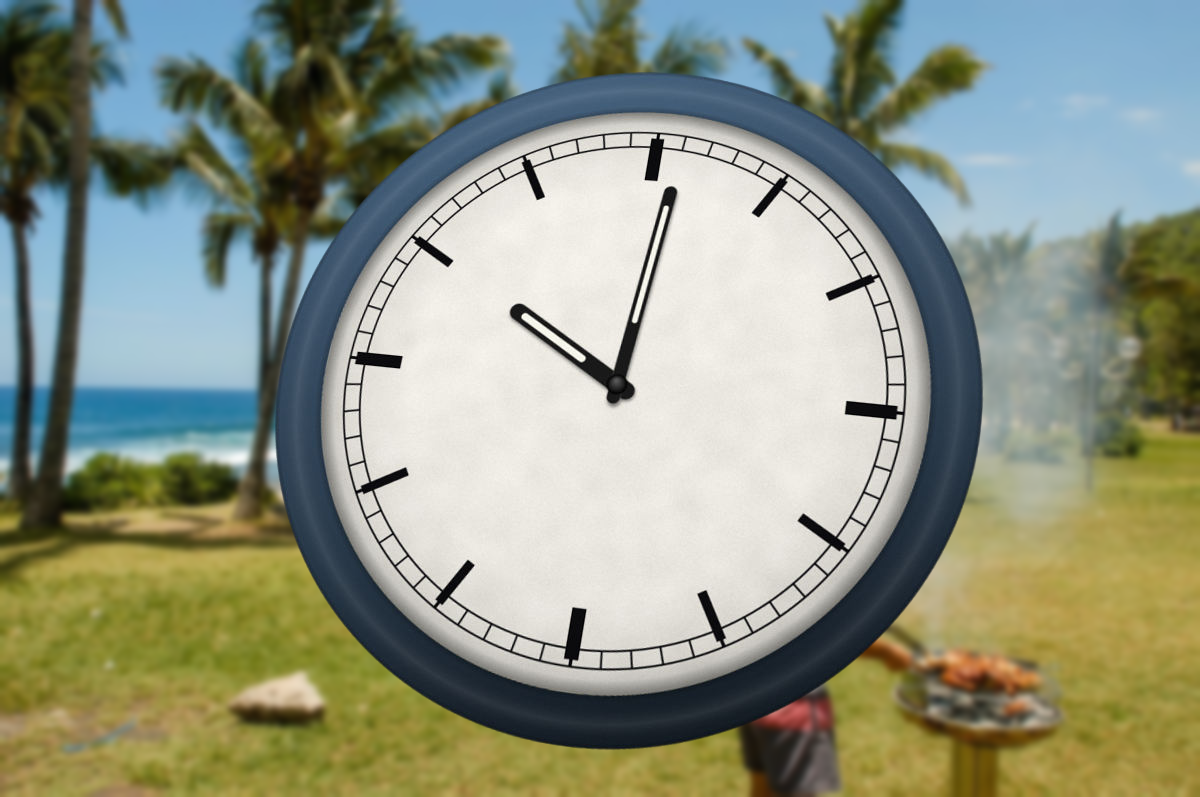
10:01
